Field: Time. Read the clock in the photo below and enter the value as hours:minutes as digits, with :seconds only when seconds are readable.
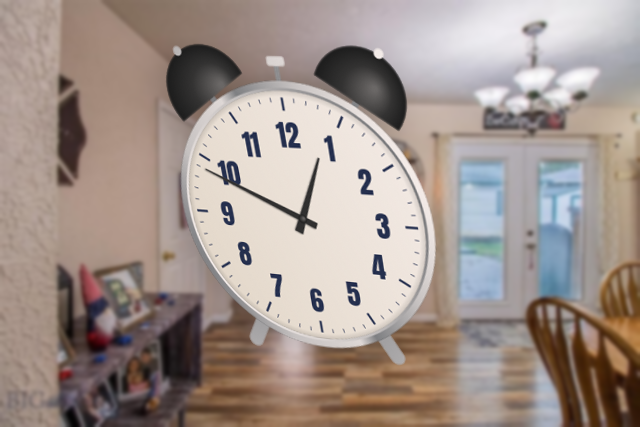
12:49
